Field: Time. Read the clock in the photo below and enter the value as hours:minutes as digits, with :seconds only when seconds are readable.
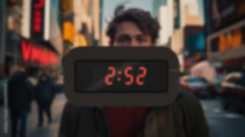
2:52
